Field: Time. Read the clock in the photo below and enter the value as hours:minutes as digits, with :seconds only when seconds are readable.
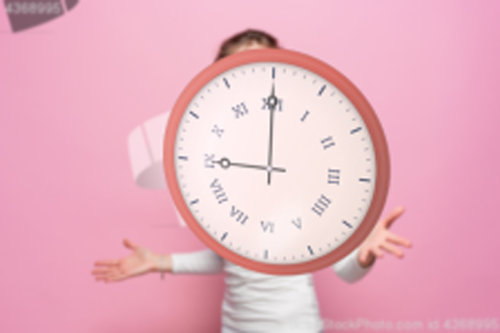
9:00
